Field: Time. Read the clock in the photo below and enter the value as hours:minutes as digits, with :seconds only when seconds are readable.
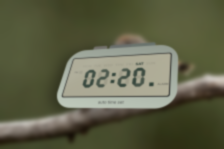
2:20
